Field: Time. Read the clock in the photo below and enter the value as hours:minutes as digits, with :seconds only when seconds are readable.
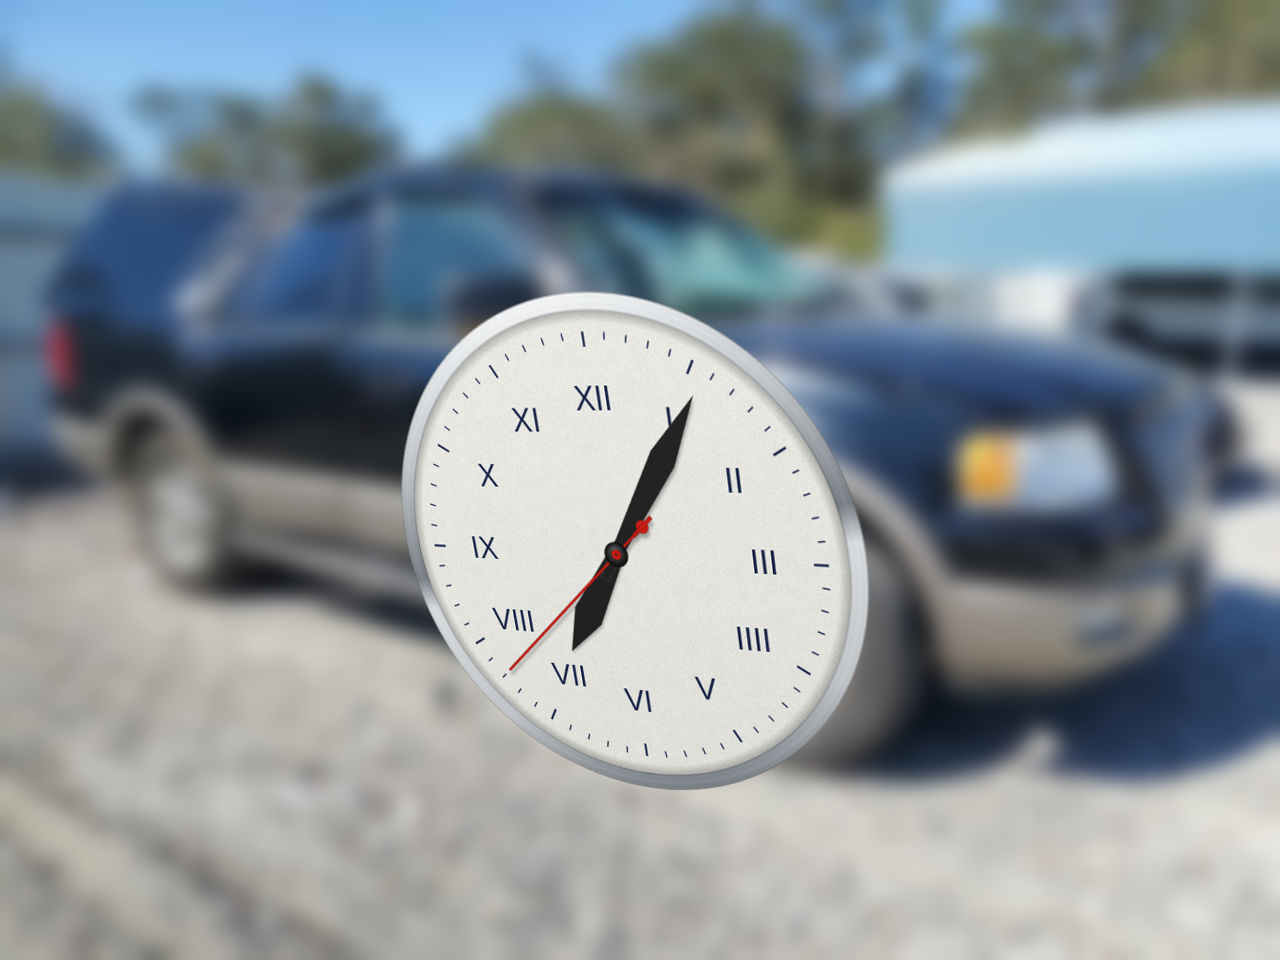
7:05:38
